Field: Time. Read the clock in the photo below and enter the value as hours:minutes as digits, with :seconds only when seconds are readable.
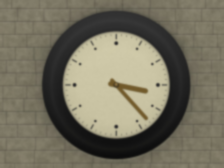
3:23
